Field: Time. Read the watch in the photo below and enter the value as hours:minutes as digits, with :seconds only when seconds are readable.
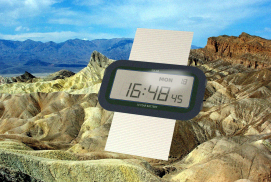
16:48:45
